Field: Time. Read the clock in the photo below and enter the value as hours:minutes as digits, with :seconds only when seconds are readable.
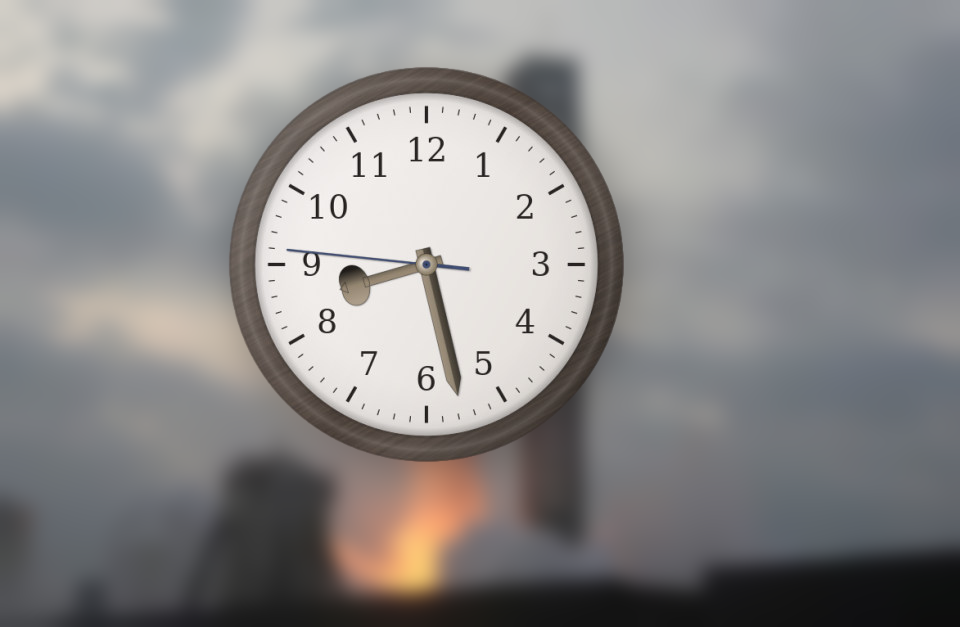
8:27:46
